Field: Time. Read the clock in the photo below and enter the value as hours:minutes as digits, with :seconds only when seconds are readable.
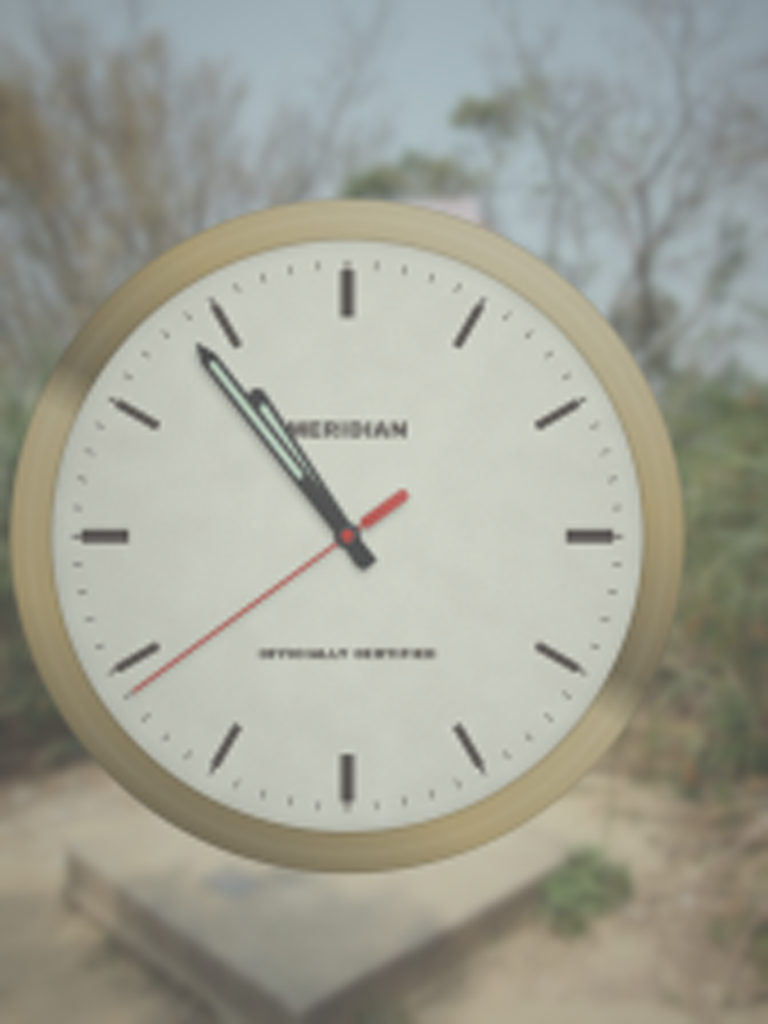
10:53:39
